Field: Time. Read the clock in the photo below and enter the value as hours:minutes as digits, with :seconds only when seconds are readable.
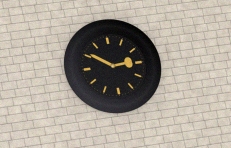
2:51
